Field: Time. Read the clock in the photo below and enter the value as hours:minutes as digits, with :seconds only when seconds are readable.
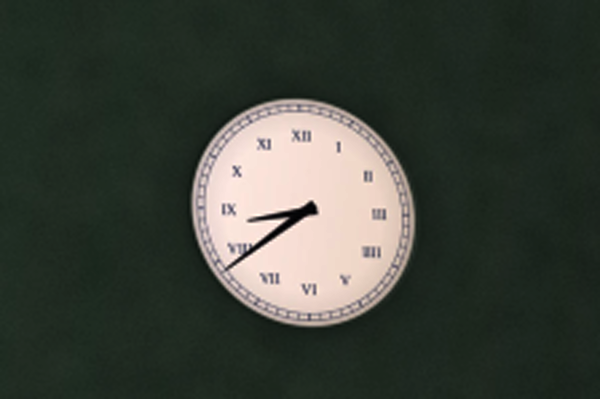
8:39
